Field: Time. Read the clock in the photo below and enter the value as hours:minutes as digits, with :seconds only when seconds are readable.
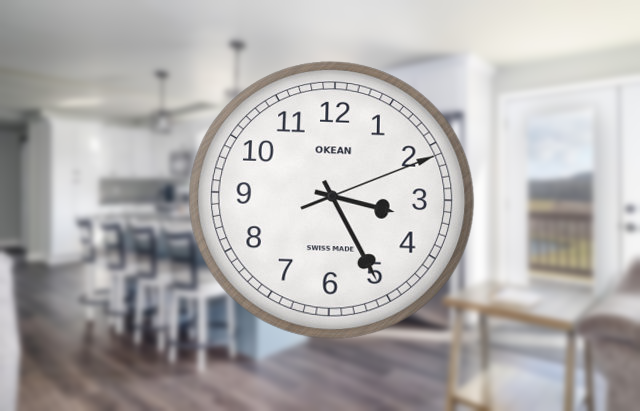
3:25:11
